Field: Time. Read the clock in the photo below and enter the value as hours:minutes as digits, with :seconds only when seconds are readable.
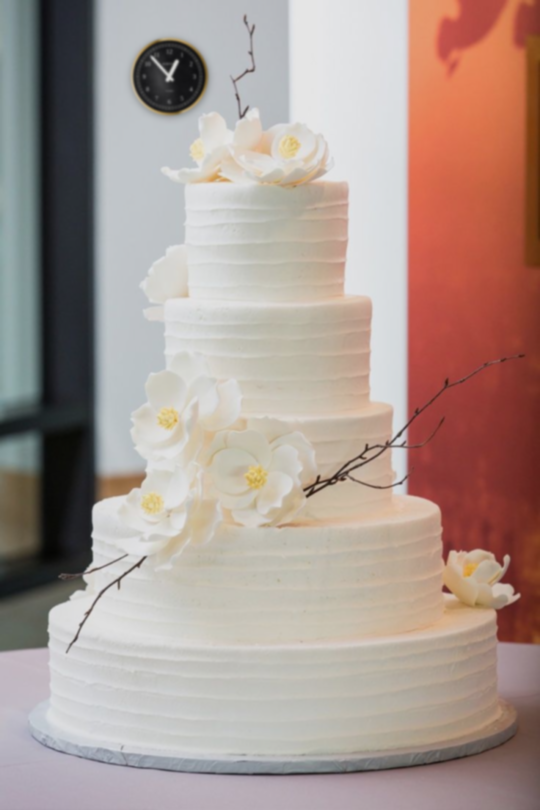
12:53
